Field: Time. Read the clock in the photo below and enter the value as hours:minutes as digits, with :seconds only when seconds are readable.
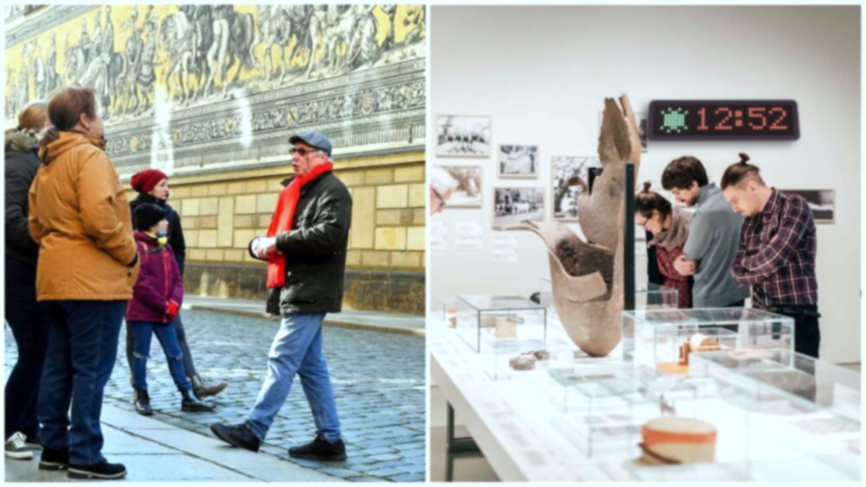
12:52
